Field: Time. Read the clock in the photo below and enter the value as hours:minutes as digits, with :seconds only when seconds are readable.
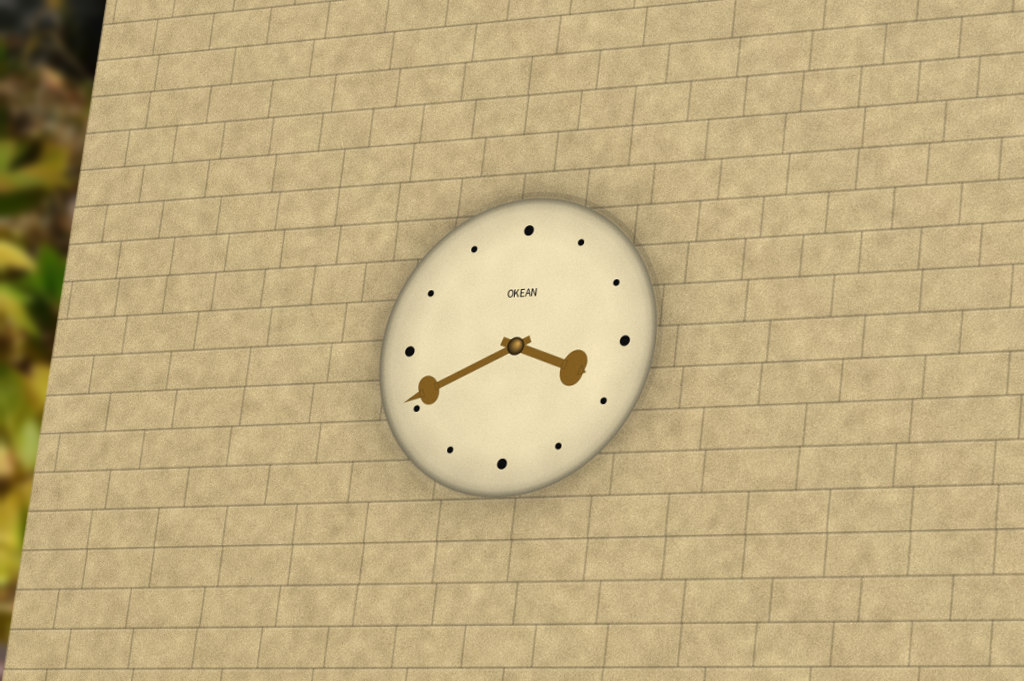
3:41
